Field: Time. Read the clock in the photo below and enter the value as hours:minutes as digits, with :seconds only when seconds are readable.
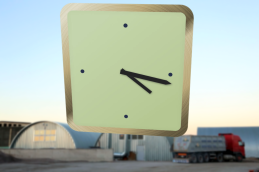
4:17
